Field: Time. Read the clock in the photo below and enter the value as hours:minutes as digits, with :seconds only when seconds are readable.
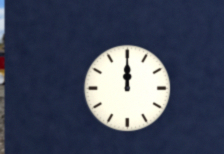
12:00
